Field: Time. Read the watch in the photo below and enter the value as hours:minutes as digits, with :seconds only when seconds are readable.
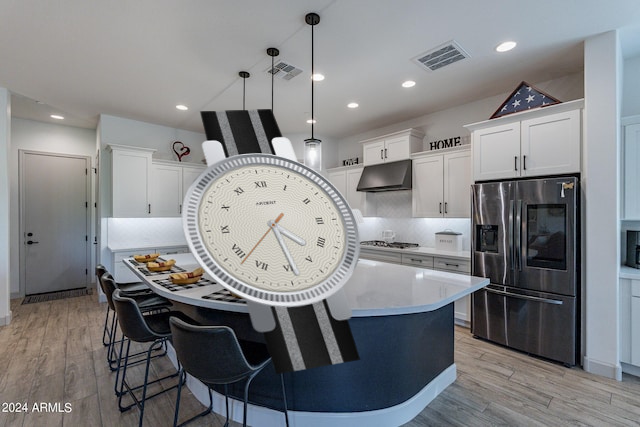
4:28:38
